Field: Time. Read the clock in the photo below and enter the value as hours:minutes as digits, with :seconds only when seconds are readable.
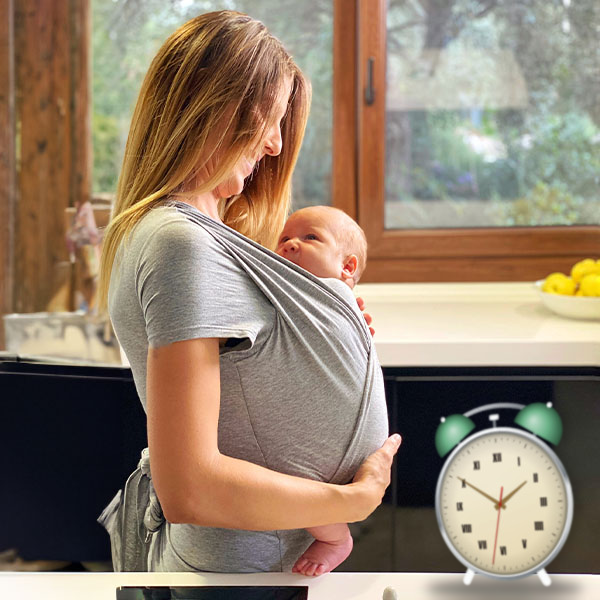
1:50:32
